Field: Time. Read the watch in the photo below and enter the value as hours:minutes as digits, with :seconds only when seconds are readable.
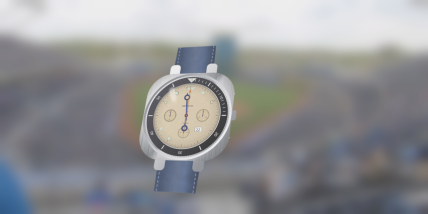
5:59
